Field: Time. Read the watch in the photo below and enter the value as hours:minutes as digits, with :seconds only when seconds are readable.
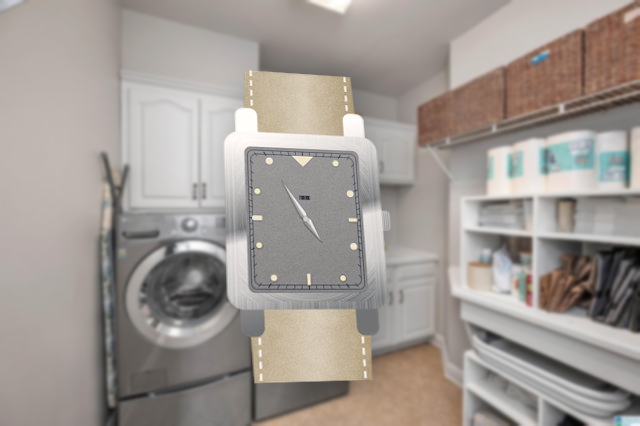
4:55
